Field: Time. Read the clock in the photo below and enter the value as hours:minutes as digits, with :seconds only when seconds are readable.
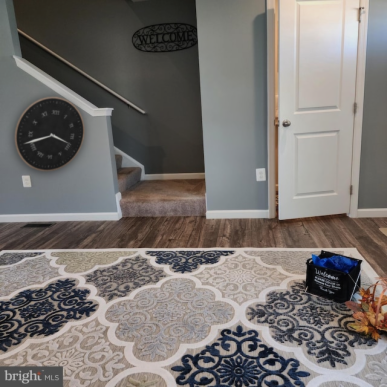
3:42
